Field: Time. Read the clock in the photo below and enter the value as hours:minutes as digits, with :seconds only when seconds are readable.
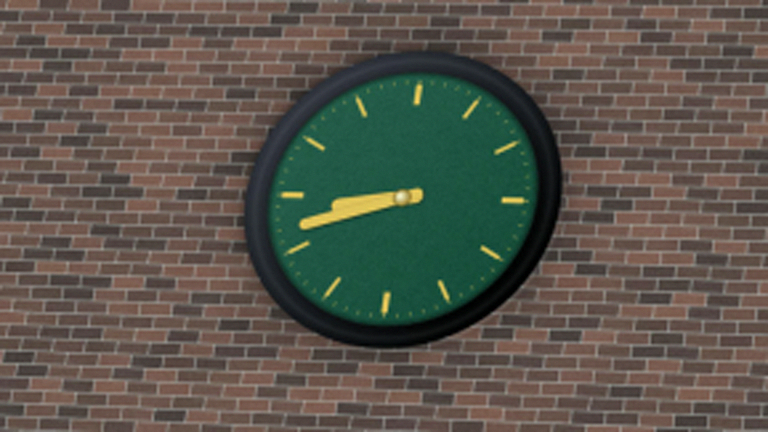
8:42
